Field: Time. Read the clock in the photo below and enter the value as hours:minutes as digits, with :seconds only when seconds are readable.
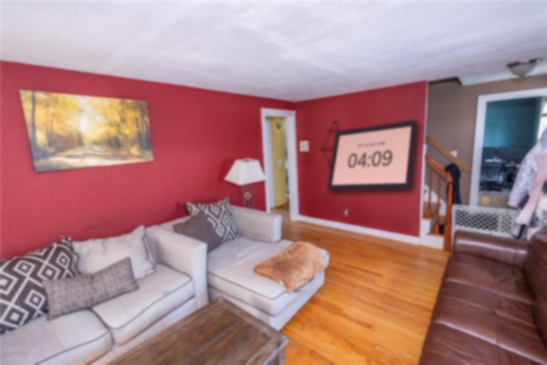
4:09
